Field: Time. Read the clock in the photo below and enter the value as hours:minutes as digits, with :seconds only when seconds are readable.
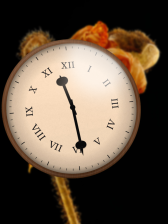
11:29
